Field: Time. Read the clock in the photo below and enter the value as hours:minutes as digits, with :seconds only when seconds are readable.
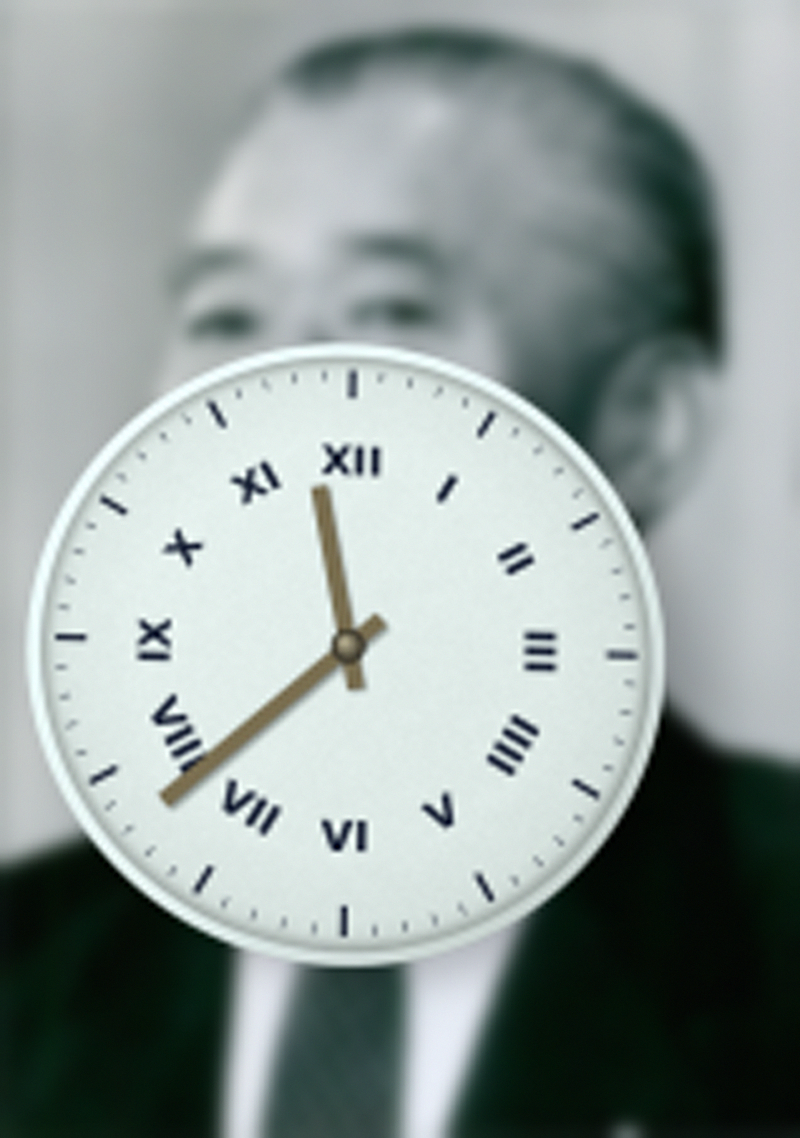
11:38
